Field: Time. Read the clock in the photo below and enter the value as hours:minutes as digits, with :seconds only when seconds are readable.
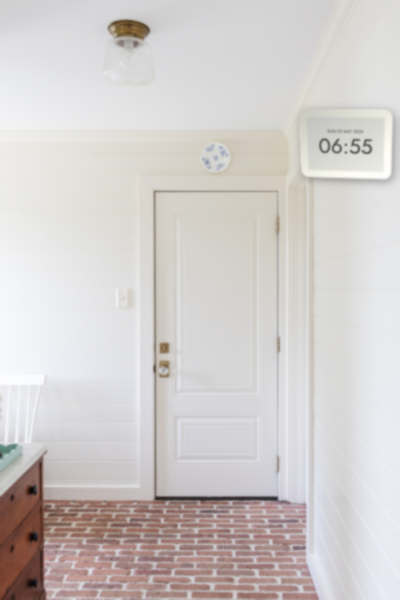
6:55
